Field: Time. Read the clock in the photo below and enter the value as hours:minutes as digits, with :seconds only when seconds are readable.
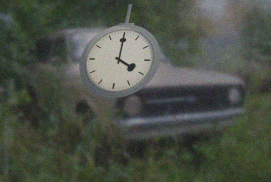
4:00
